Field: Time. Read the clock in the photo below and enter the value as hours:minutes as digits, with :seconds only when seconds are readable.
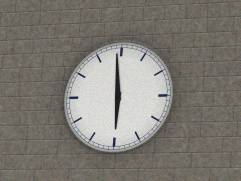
5:59
